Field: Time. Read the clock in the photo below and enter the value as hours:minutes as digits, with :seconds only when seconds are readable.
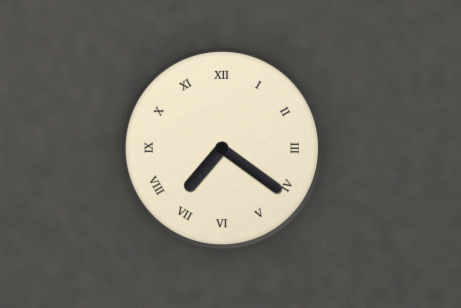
7:21
